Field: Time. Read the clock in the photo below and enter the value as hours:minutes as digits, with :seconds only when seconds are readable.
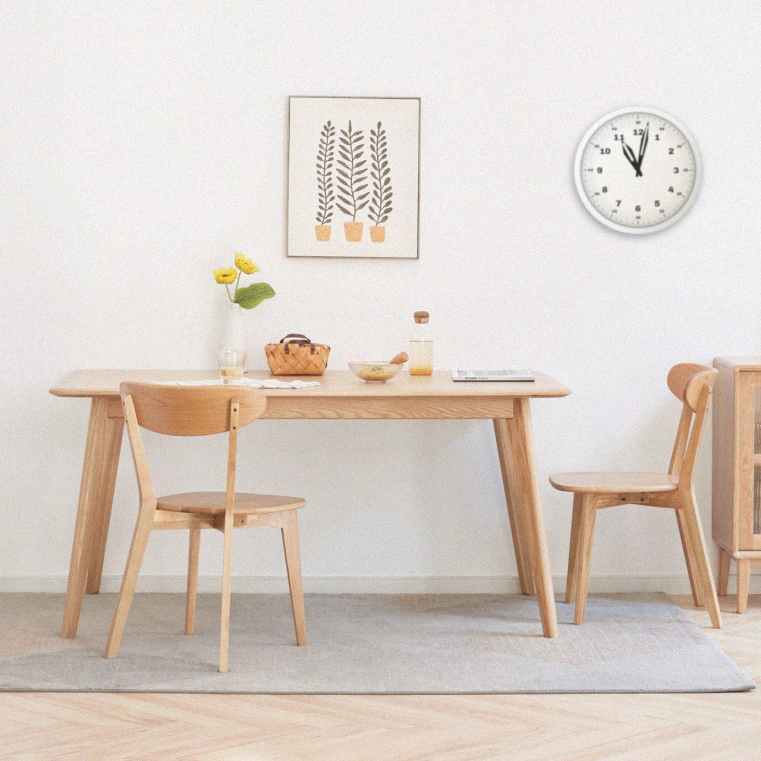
11:02
